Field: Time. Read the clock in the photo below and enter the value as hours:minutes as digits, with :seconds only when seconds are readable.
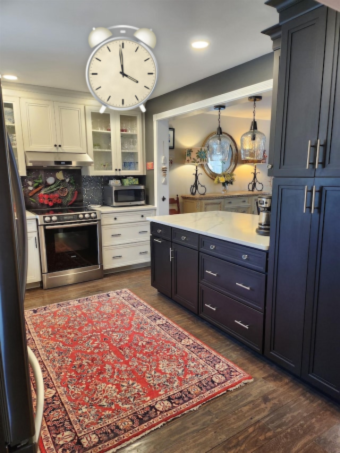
3:59
